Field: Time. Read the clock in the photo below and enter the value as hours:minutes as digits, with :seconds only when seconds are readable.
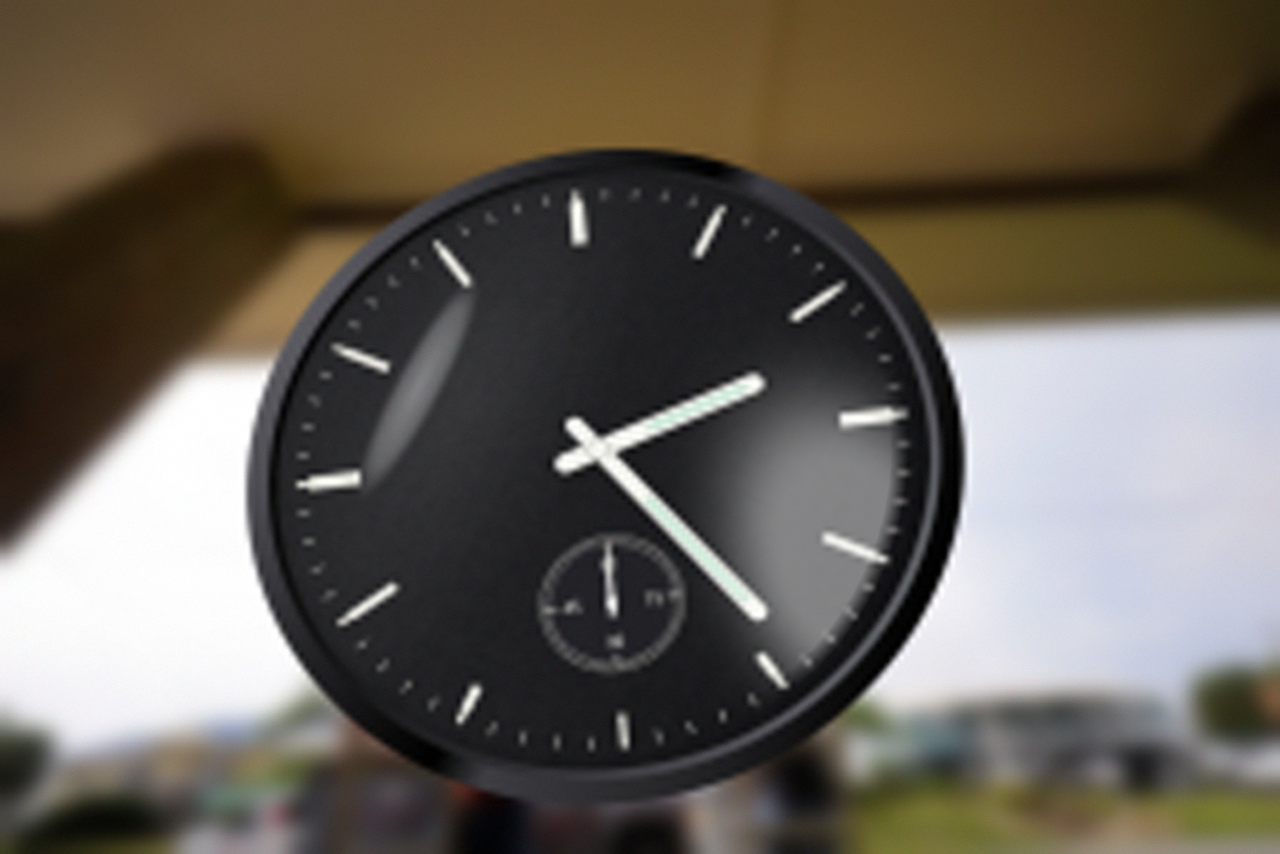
2:24
